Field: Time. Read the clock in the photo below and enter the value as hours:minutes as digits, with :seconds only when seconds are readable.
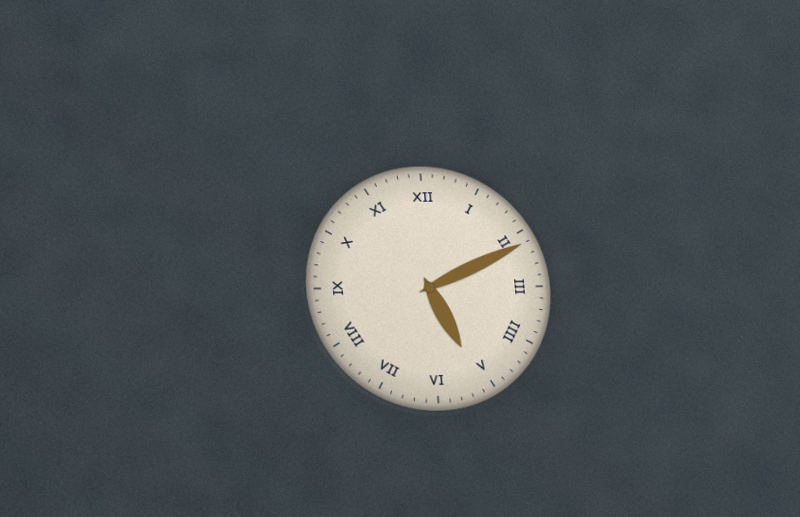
5:11
